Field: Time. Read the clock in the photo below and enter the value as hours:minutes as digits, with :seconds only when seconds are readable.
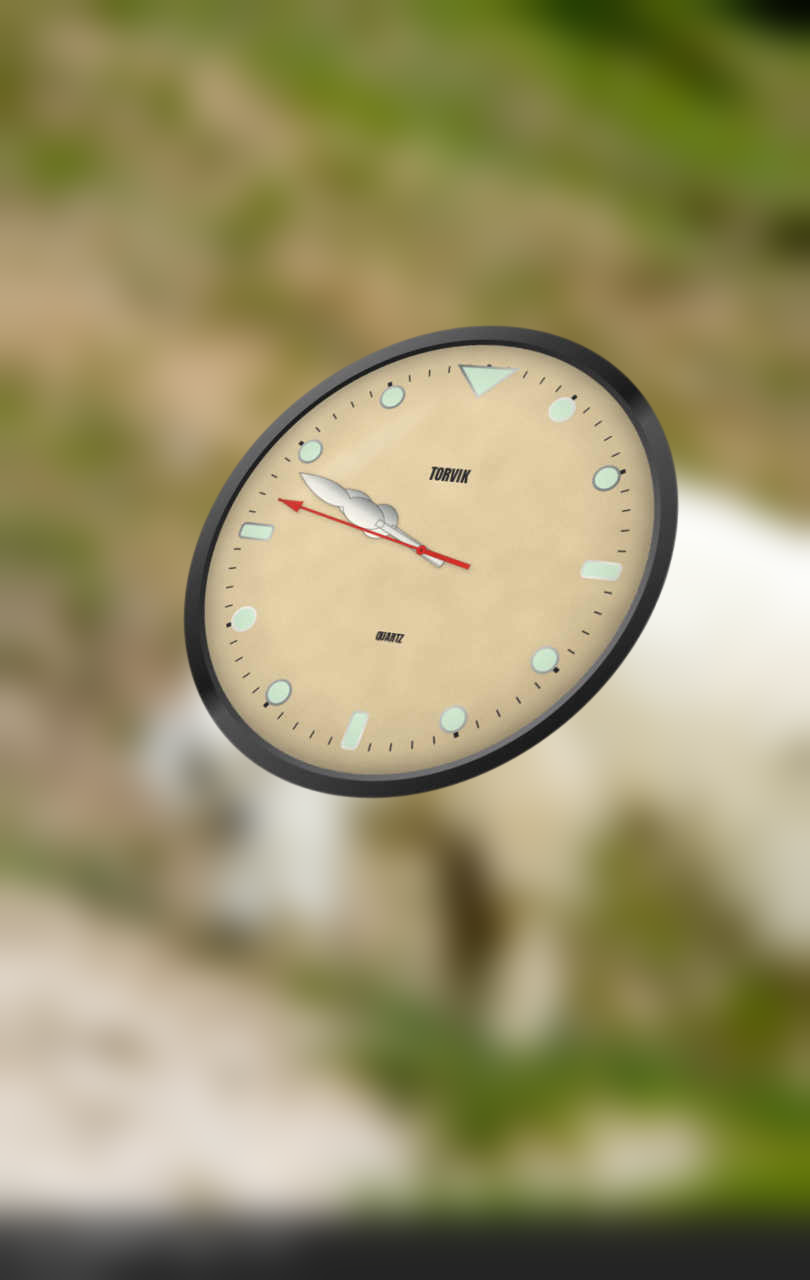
9:48:47
